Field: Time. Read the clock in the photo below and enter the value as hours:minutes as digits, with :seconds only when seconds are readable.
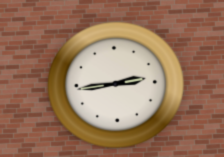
2:44
